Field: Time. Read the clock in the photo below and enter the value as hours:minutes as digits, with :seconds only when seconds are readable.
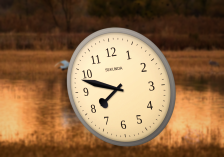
7:48
